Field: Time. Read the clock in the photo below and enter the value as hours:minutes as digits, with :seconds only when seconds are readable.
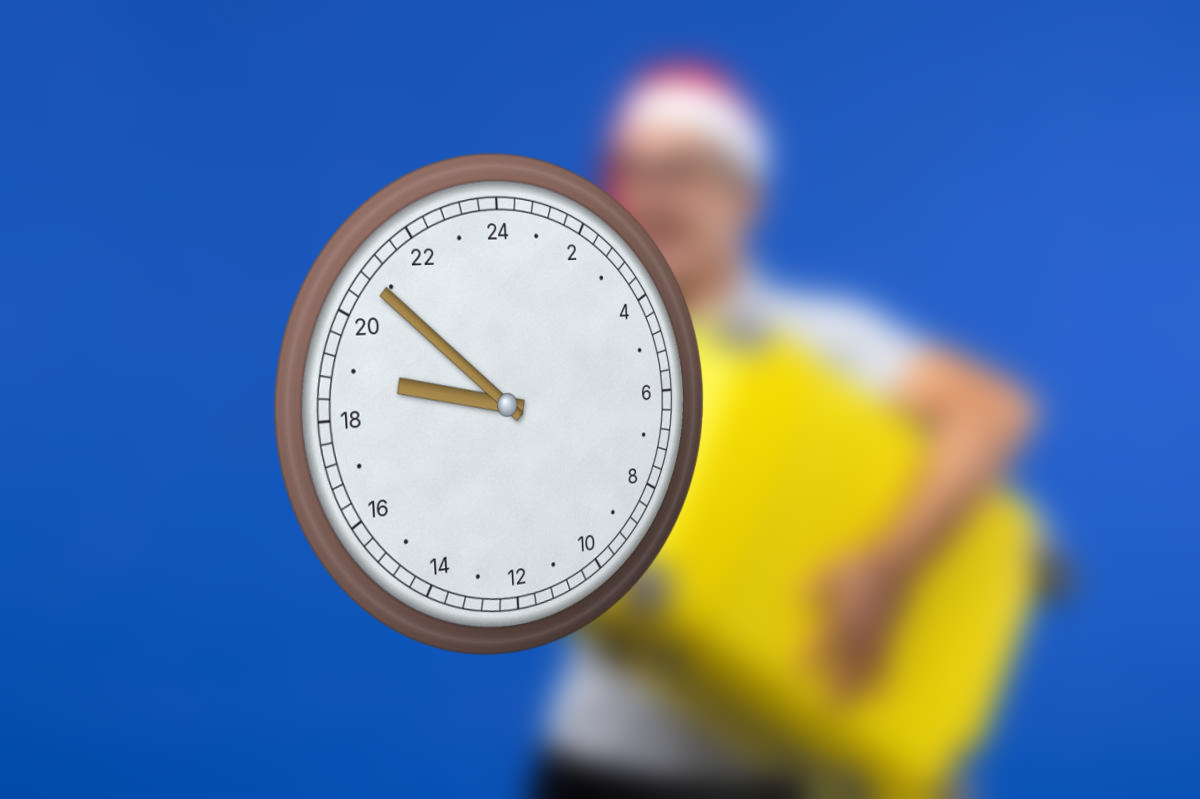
18:52
